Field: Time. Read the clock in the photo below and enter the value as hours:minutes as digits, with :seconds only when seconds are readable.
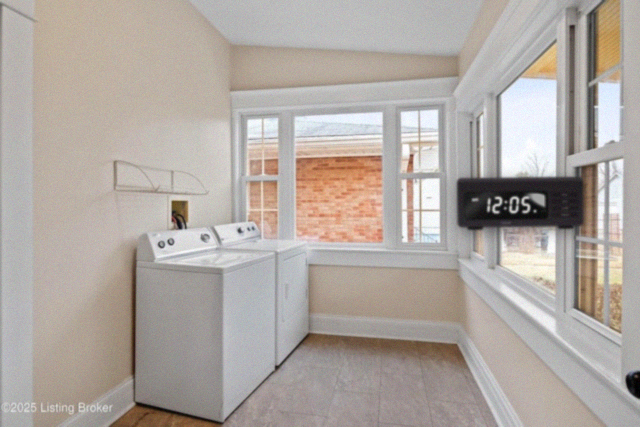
12:05
